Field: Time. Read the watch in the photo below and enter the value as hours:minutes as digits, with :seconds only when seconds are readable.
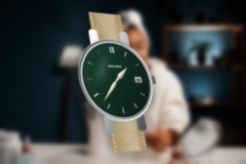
1:37
